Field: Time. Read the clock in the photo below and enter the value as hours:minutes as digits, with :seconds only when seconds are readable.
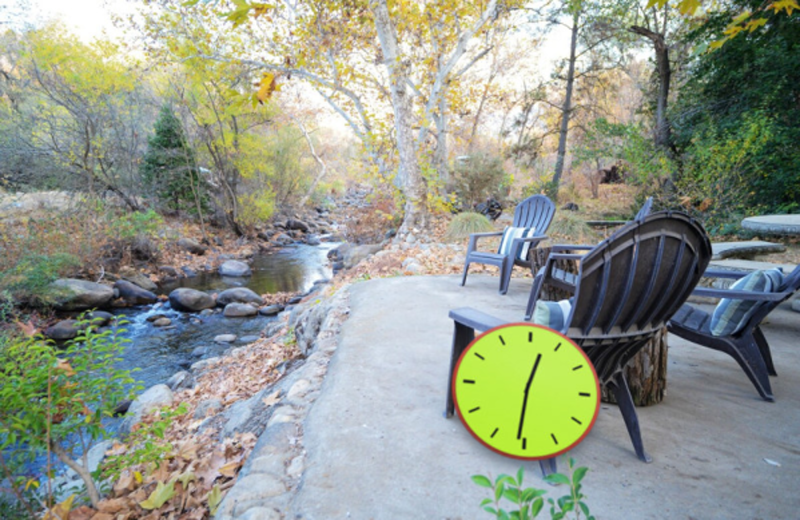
12:31
